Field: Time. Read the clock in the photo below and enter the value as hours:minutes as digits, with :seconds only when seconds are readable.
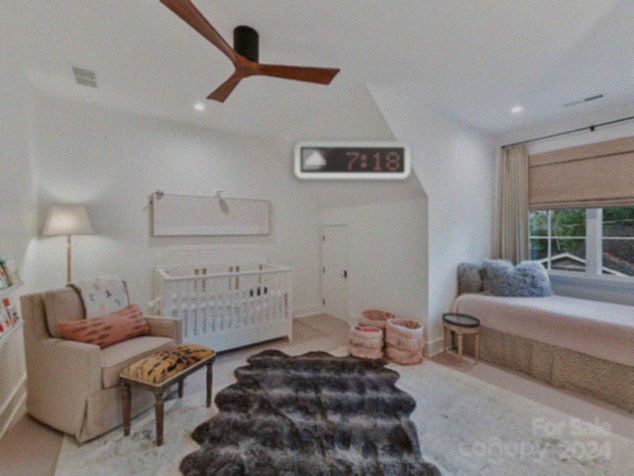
7:18
